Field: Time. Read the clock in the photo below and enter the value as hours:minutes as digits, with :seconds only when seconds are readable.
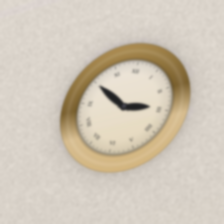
2:50
